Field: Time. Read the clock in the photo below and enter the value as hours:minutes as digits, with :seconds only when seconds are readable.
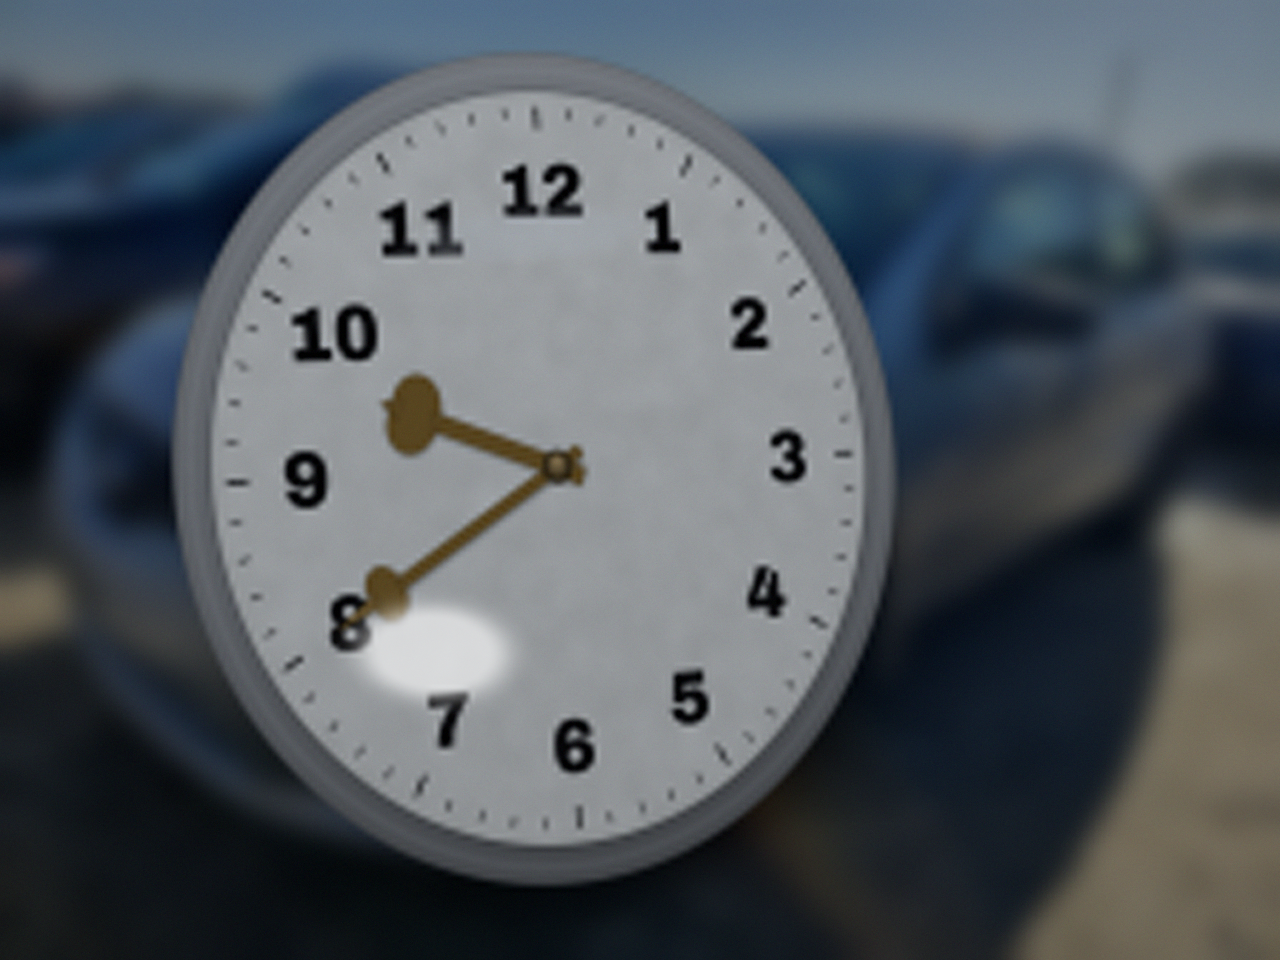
9:40
